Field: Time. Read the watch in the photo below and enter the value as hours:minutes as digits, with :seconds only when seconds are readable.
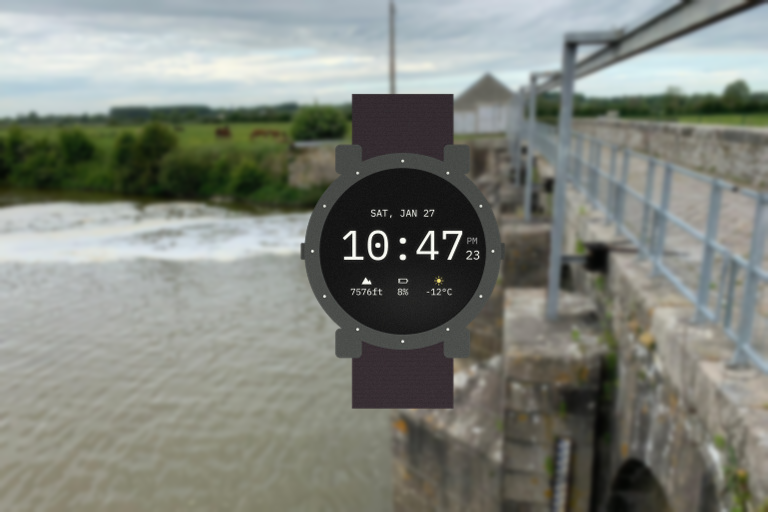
10:47:23
